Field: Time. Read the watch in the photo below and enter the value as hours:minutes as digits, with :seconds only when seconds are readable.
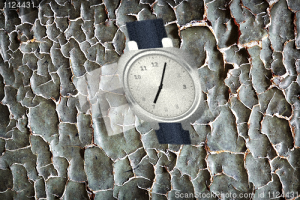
7:04
